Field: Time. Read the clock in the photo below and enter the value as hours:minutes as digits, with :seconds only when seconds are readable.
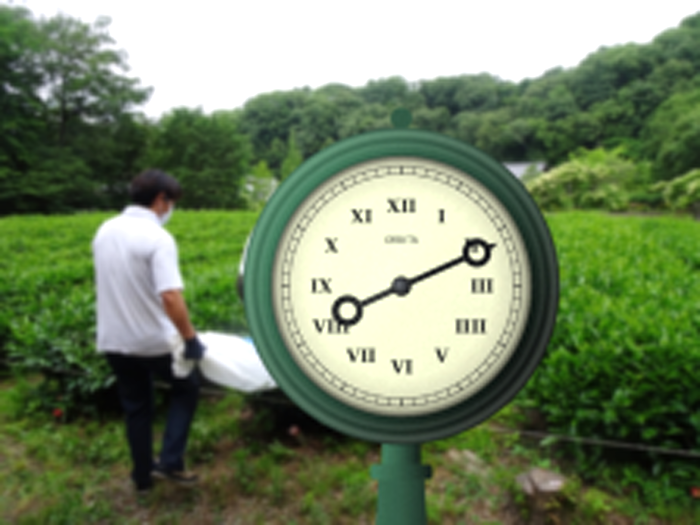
8:11
